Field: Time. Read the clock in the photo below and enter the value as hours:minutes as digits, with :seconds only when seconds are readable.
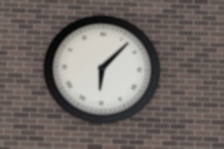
6:07
